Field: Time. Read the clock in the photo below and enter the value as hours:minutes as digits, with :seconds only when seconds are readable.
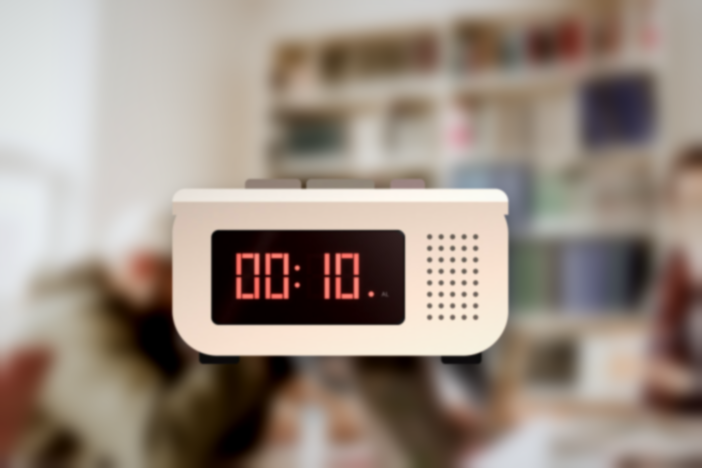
0:10
